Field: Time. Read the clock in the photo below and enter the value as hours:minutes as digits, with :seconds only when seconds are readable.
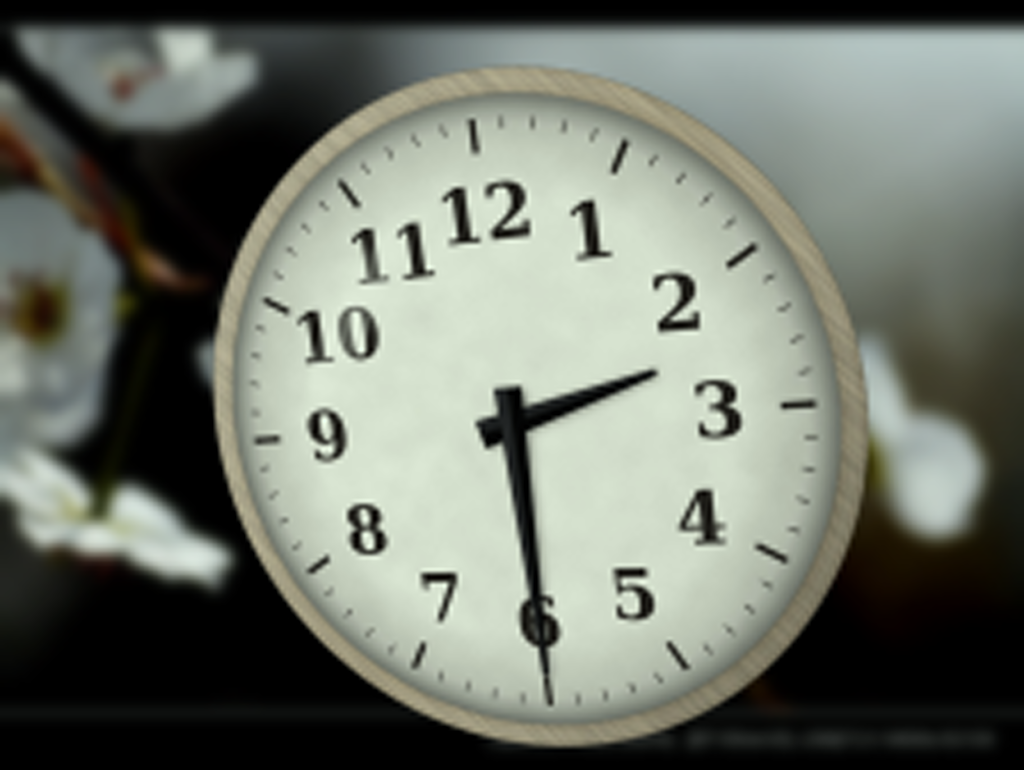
2:30
